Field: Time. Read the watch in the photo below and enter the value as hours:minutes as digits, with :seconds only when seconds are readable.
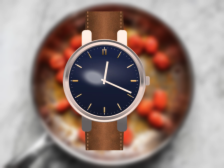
12:19
